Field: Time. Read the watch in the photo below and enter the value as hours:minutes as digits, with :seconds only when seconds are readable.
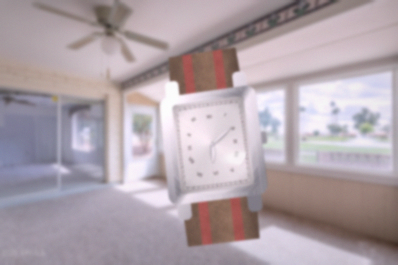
6:09
